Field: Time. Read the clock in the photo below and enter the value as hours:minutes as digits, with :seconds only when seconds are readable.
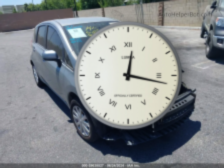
12:17
